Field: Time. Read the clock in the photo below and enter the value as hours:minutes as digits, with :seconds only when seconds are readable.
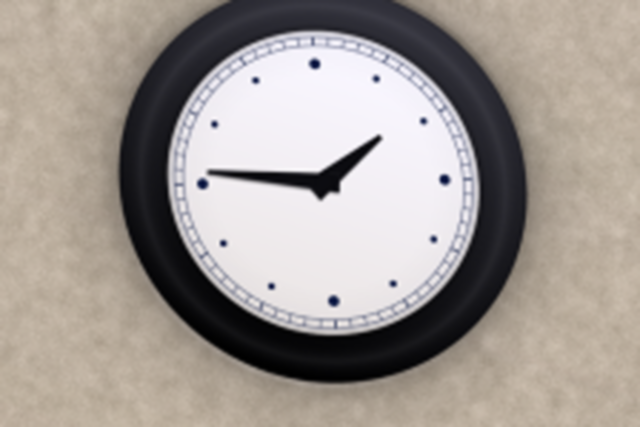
1:46
